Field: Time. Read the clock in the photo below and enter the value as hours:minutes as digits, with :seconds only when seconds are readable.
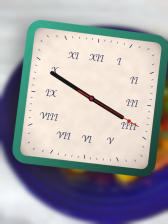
3:49:19
